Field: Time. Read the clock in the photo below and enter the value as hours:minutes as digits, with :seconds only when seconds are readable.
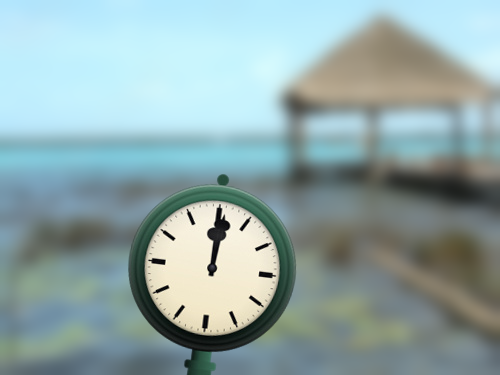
12:01
